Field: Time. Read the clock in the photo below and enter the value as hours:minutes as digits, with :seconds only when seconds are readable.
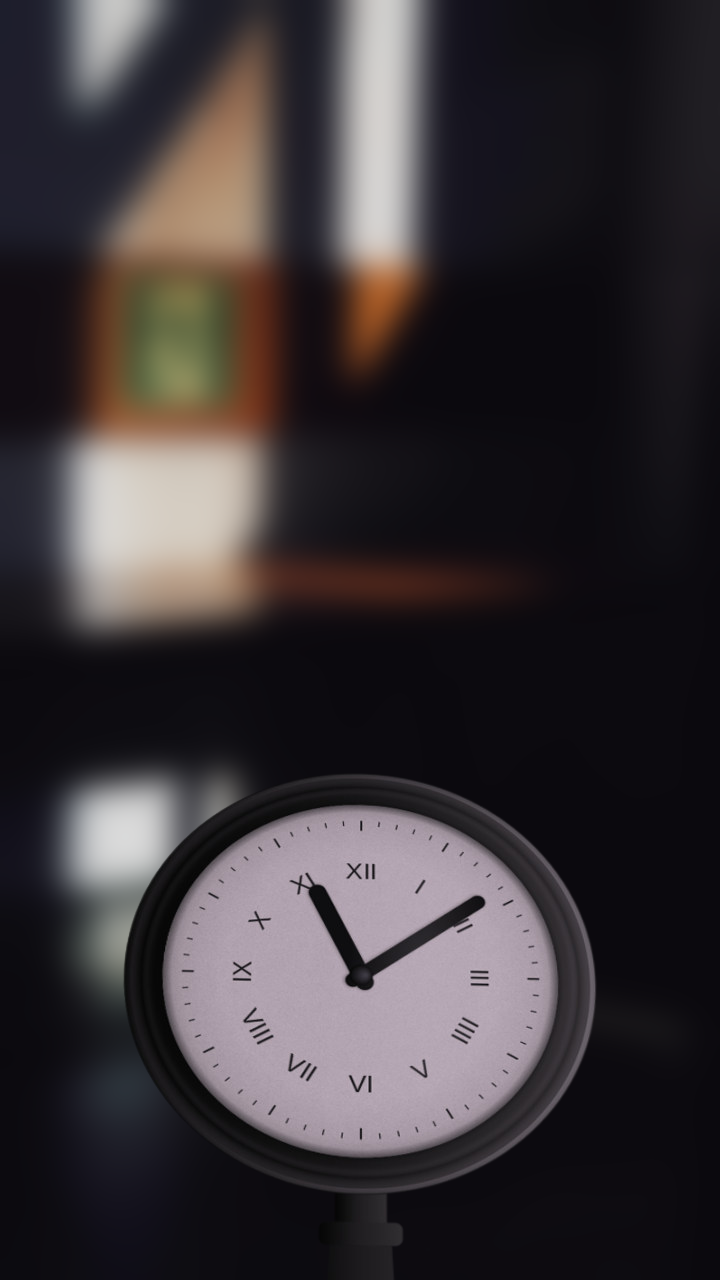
11:09
